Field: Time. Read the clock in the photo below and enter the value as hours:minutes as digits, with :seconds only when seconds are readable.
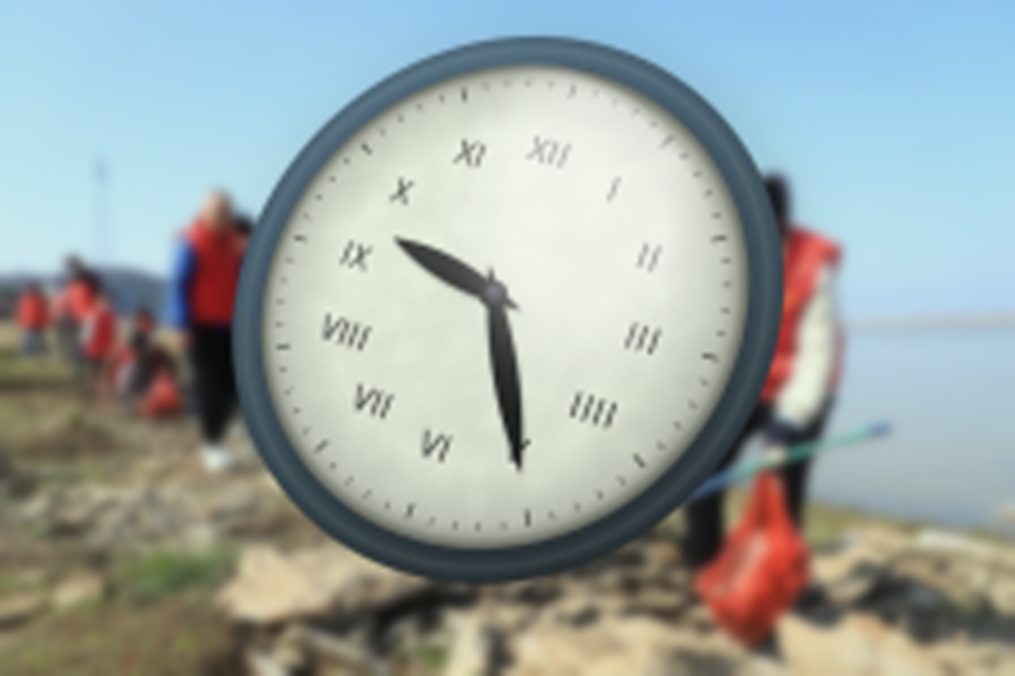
9:25
